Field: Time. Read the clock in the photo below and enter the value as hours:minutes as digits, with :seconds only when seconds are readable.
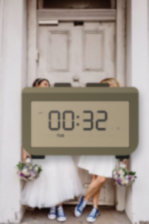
0:32
